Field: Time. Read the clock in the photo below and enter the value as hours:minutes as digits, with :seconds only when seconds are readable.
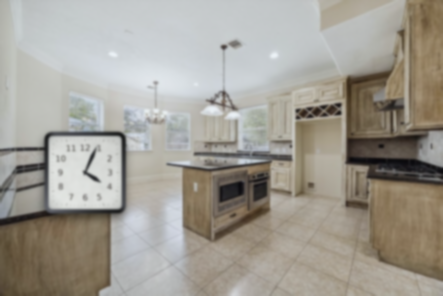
4:04
